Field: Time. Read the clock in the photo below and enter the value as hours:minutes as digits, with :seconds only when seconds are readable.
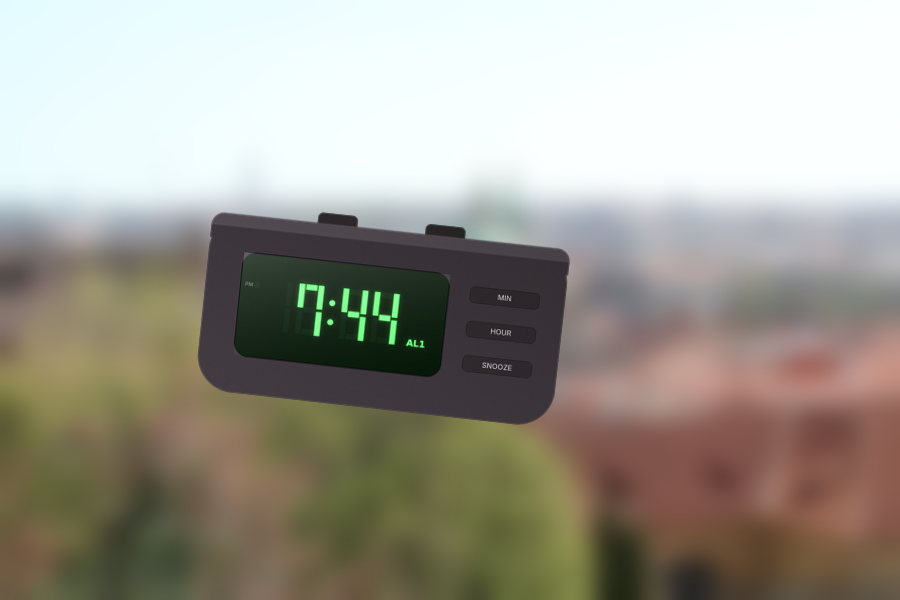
7:44
